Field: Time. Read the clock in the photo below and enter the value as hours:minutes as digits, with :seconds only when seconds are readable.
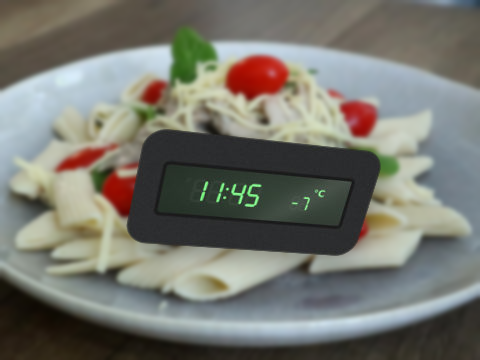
11:45
